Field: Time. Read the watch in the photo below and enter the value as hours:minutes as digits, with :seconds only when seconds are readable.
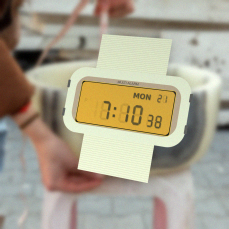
7:10:38
